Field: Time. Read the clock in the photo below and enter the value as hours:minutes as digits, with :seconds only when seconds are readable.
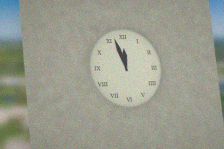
11:57
